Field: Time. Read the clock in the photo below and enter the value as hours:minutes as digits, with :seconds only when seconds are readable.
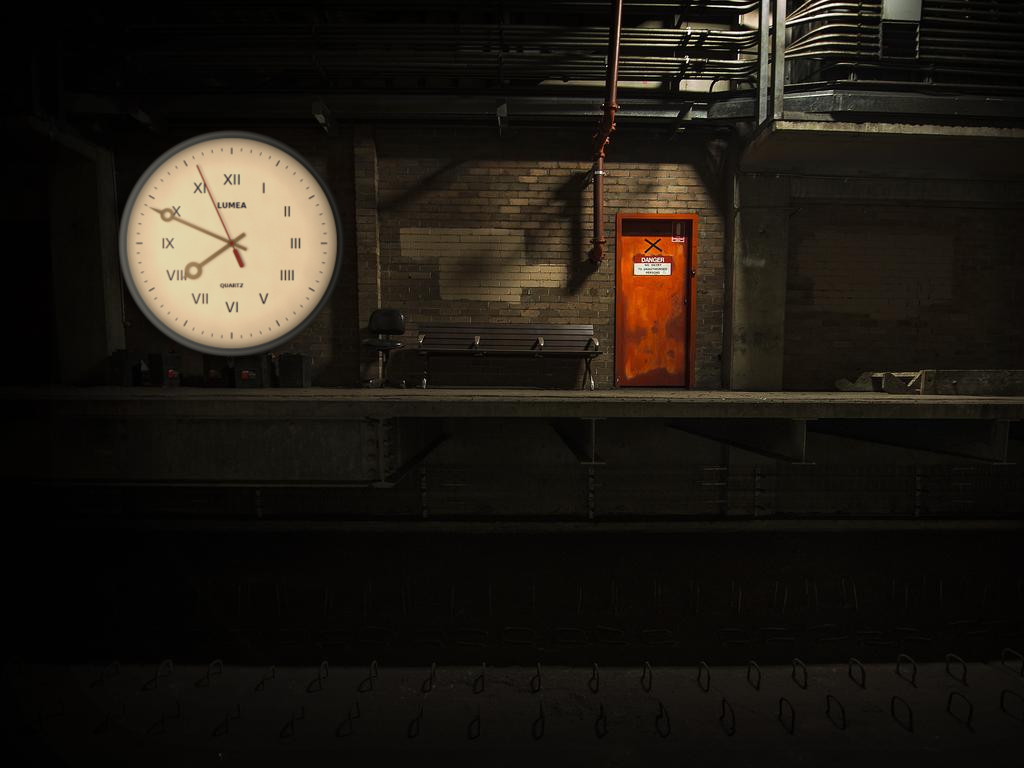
7:48:56
